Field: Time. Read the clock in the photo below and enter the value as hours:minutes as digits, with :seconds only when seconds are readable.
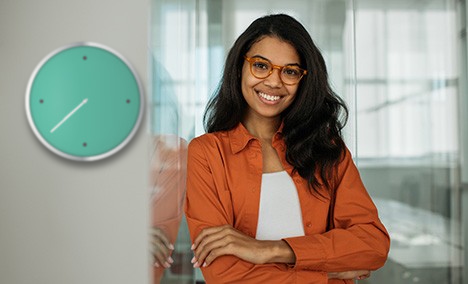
7:38
